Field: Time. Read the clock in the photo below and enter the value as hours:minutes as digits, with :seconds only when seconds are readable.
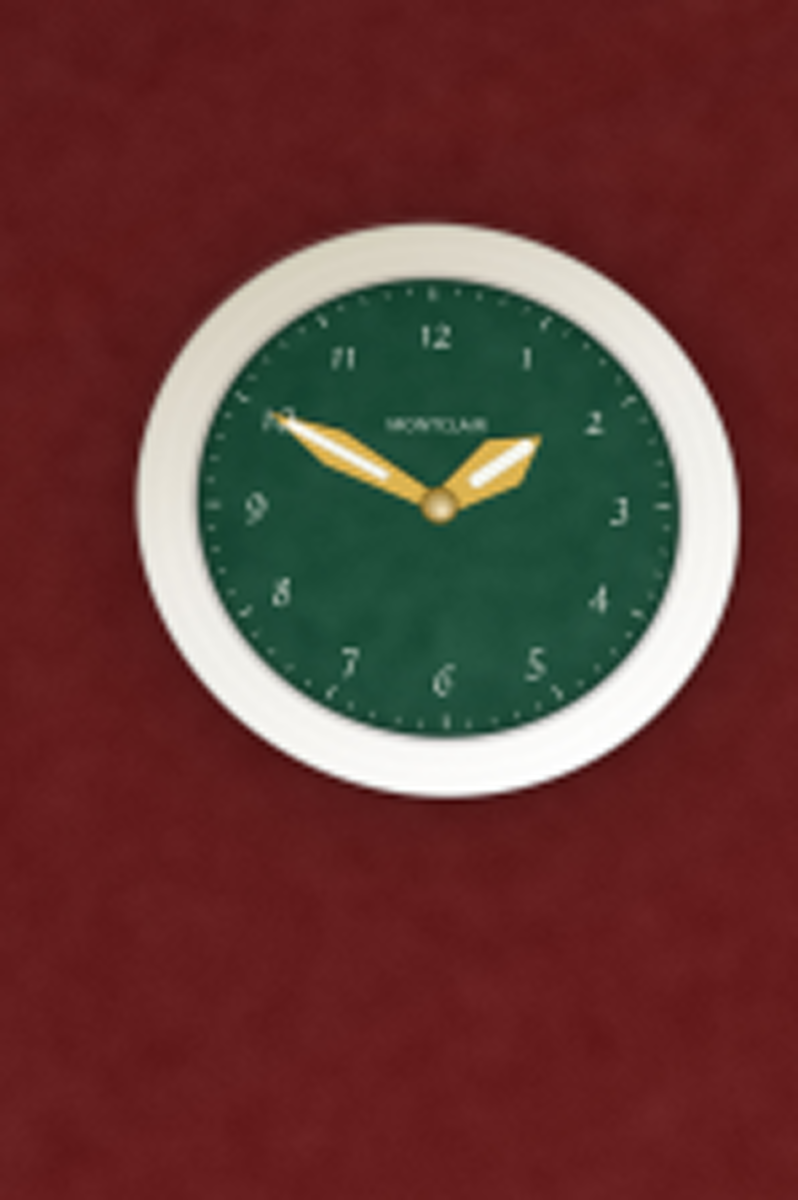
1:50
